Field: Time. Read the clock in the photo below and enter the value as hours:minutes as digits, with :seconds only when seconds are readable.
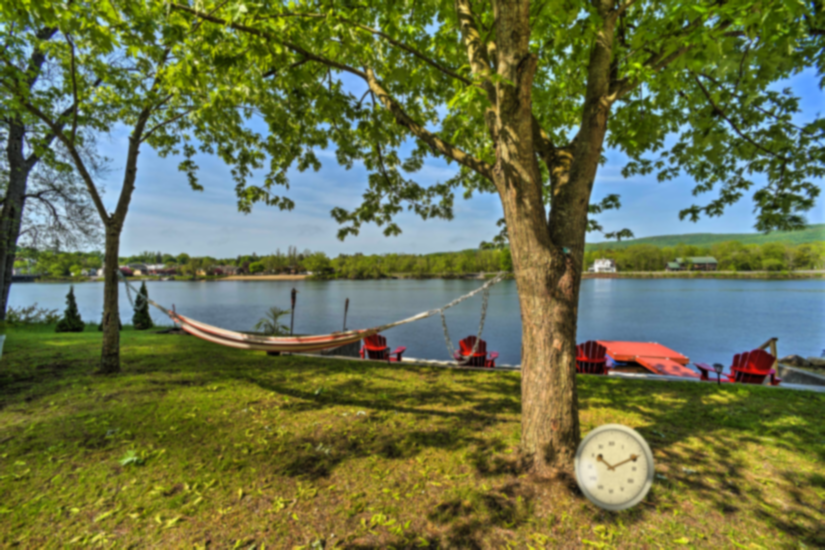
10:11
